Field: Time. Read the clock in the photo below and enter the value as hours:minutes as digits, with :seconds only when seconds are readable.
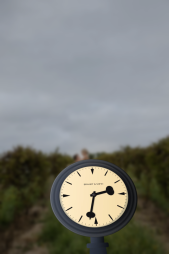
2:32
